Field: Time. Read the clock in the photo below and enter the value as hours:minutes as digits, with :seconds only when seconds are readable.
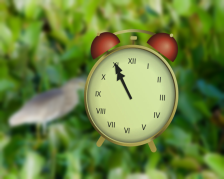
10:55
